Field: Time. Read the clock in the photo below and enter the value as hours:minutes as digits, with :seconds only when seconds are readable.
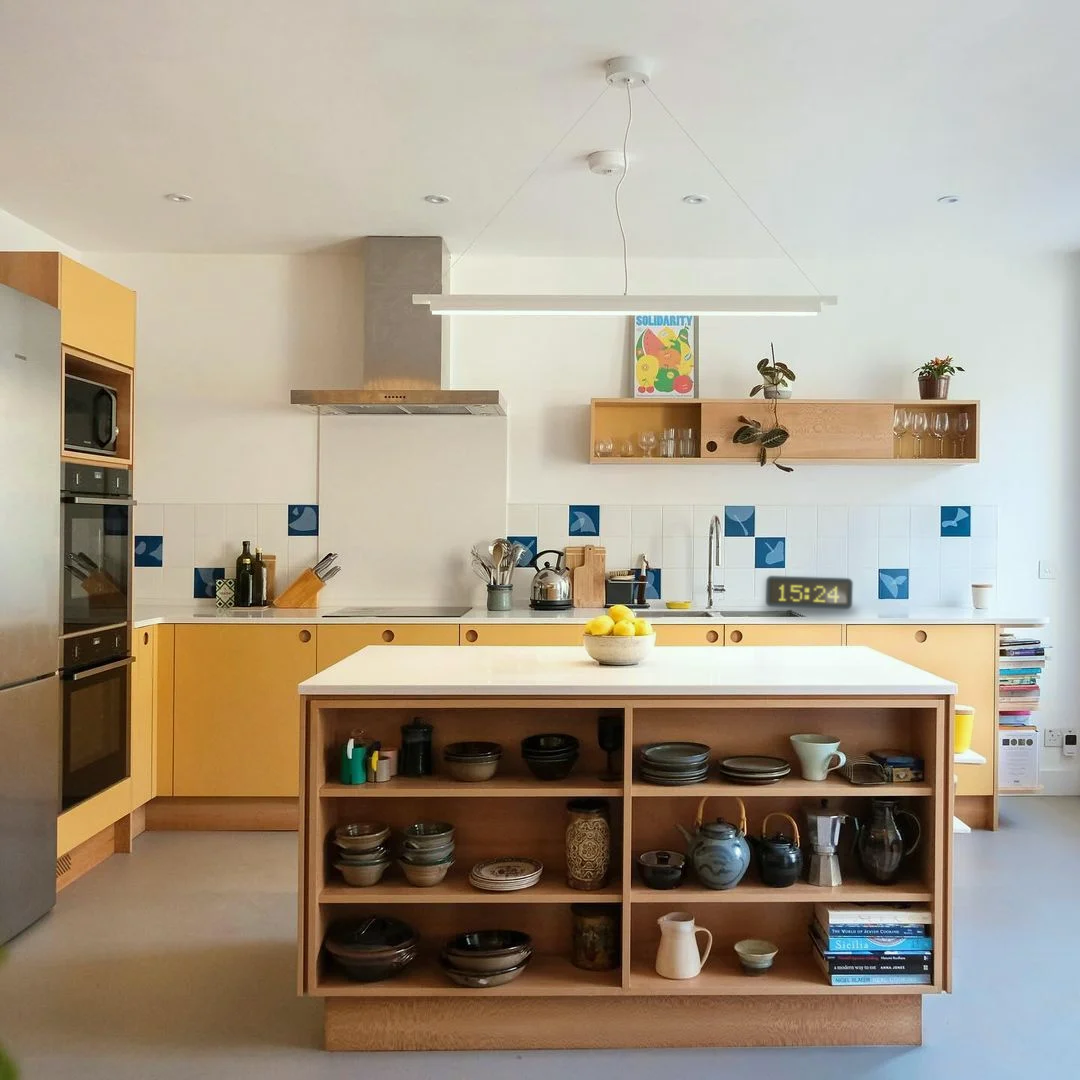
15:24
